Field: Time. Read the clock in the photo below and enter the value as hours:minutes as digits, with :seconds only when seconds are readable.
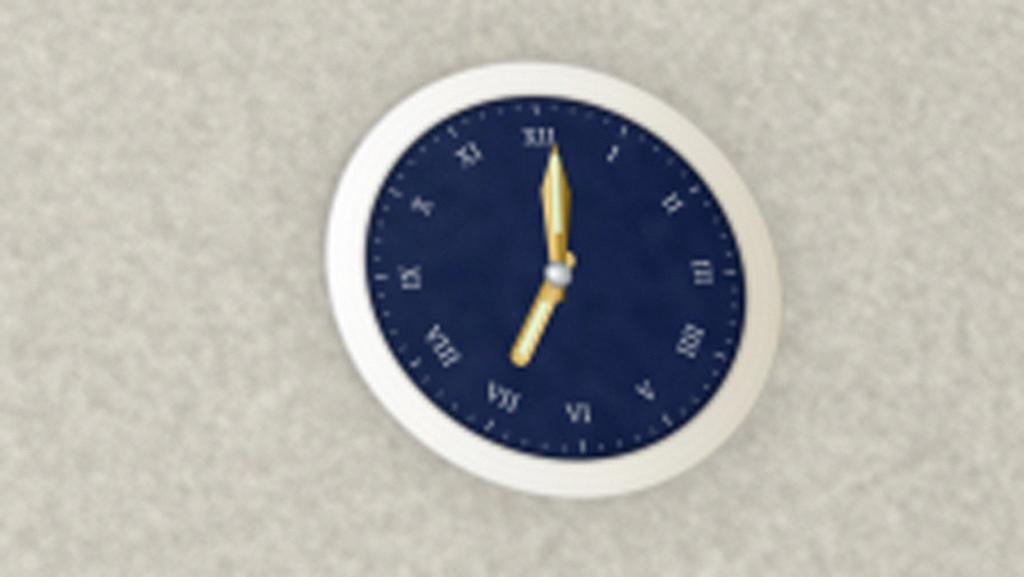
7:01
